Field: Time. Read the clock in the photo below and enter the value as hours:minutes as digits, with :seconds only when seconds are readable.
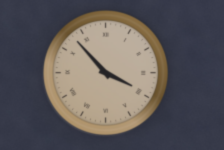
3:53
